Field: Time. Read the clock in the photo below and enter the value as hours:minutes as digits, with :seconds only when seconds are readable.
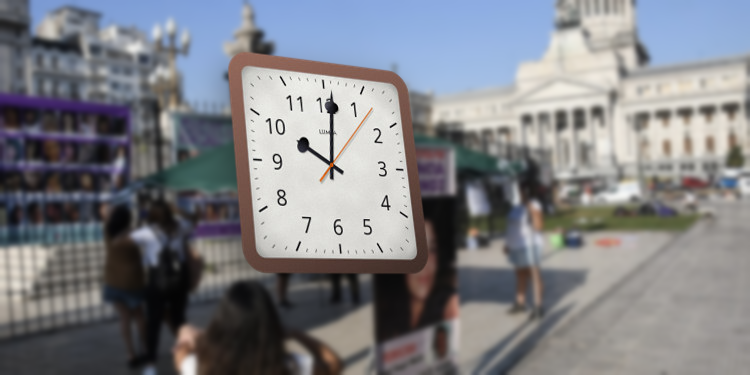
10:01:07
